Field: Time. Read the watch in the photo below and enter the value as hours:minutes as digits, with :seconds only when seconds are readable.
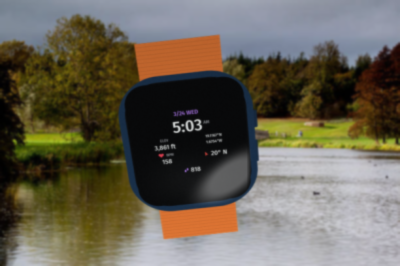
5:03
